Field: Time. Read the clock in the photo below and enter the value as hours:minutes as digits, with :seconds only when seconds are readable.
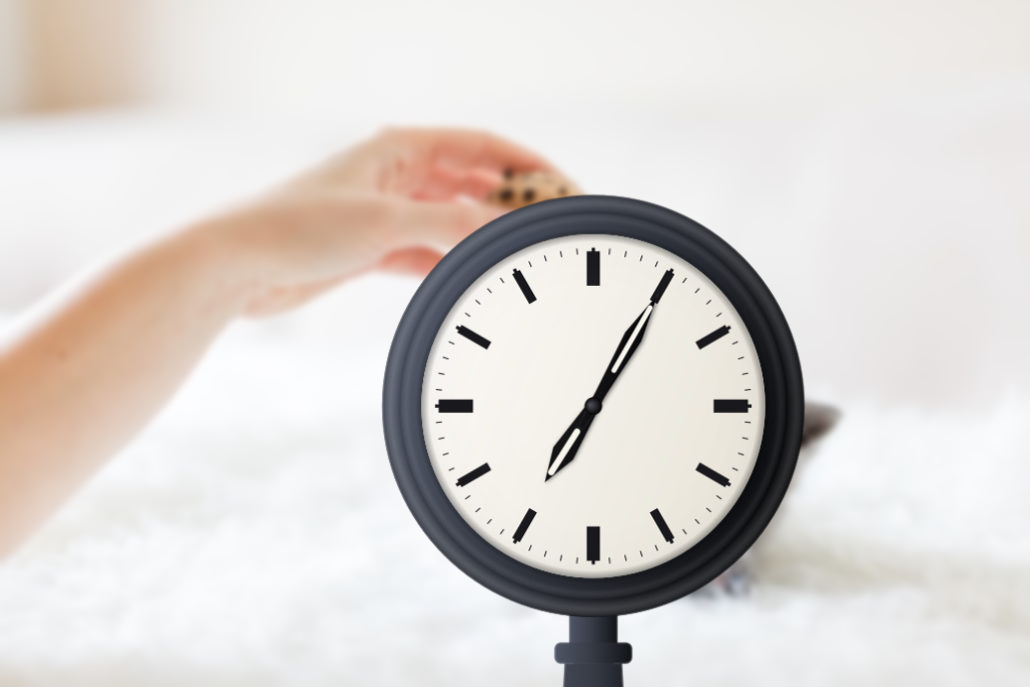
7:05
